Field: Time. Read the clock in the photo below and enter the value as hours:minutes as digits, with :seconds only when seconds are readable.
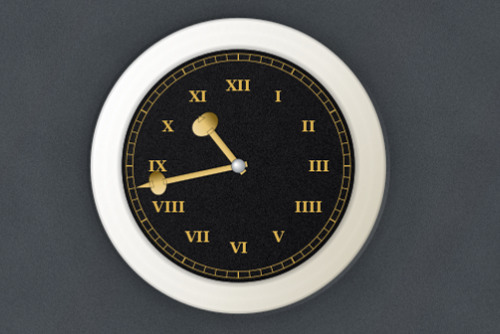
10:43
